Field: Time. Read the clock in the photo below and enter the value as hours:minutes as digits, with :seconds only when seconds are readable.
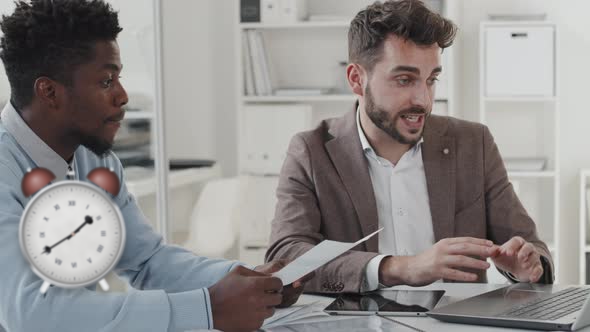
1:40
